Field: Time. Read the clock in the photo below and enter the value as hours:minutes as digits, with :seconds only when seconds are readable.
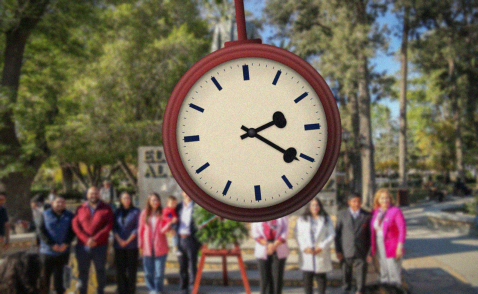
2:21
